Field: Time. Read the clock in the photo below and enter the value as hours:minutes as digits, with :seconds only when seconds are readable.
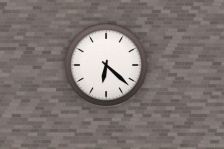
6:22
